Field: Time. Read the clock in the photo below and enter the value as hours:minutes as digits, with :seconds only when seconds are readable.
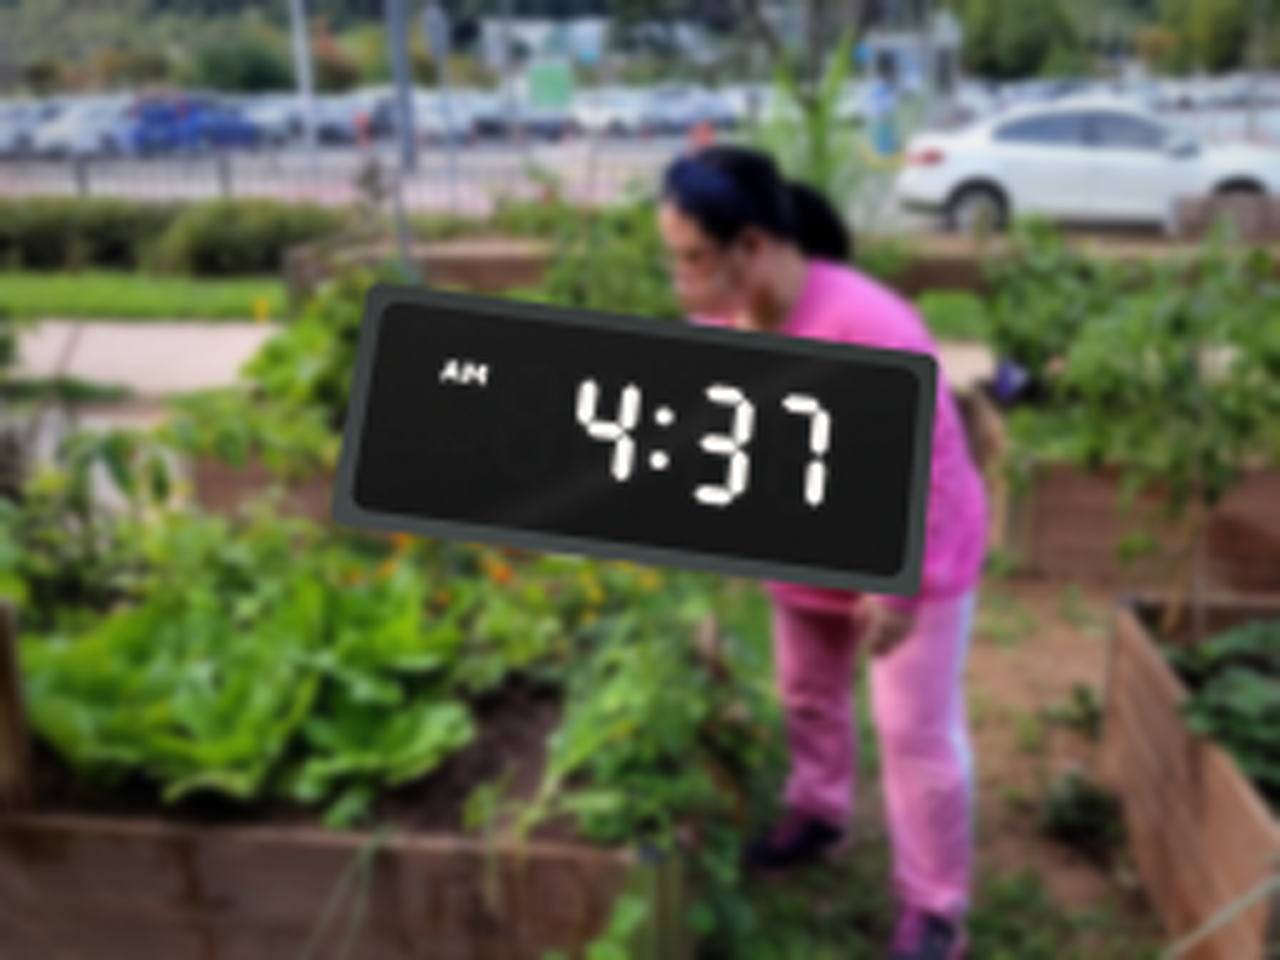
4:37
